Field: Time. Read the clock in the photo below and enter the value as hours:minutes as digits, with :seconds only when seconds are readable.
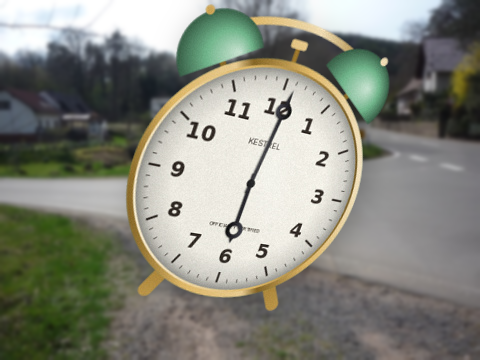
6:01
